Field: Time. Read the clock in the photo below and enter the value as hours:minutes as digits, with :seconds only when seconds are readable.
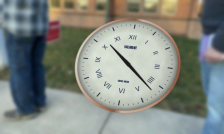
10:22
